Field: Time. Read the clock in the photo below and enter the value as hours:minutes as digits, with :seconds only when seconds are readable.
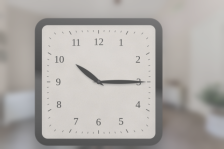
10:15
